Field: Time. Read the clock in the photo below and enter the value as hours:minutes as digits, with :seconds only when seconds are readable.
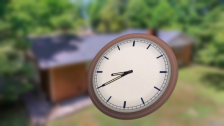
8:40
